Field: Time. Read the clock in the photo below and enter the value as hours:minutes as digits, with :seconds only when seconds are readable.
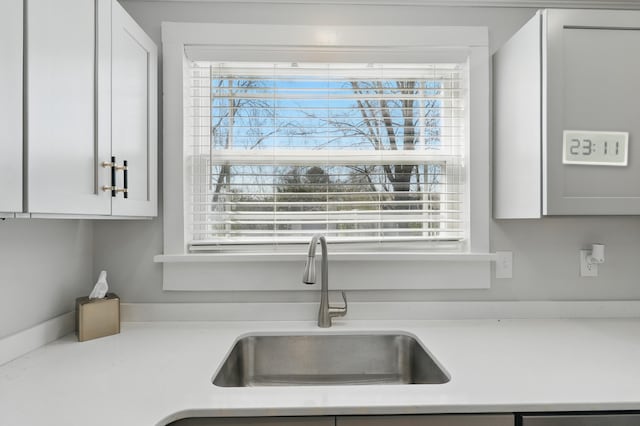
23:11
